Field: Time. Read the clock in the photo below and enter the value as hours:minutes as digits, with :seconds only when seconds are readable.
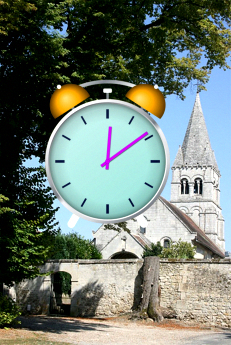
12:09
